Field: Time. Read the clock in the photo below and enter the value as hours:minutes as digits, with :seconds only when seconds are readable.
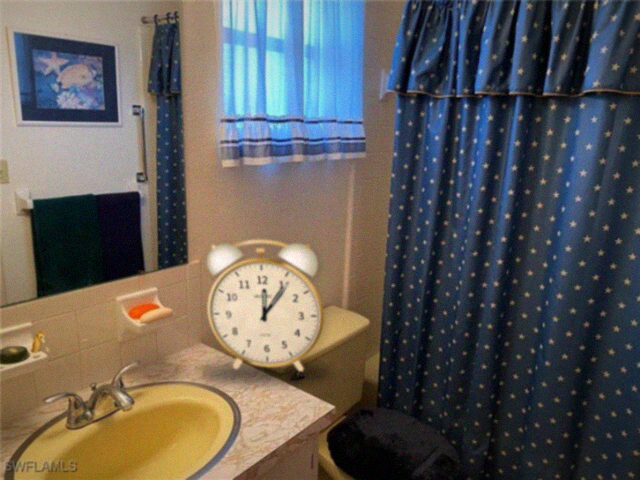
12:06
